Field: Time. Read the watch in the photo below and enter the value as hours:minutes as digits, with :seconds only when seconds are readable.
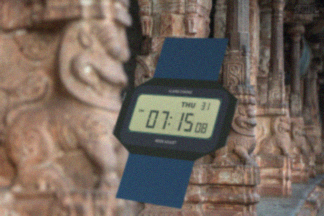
7:15
